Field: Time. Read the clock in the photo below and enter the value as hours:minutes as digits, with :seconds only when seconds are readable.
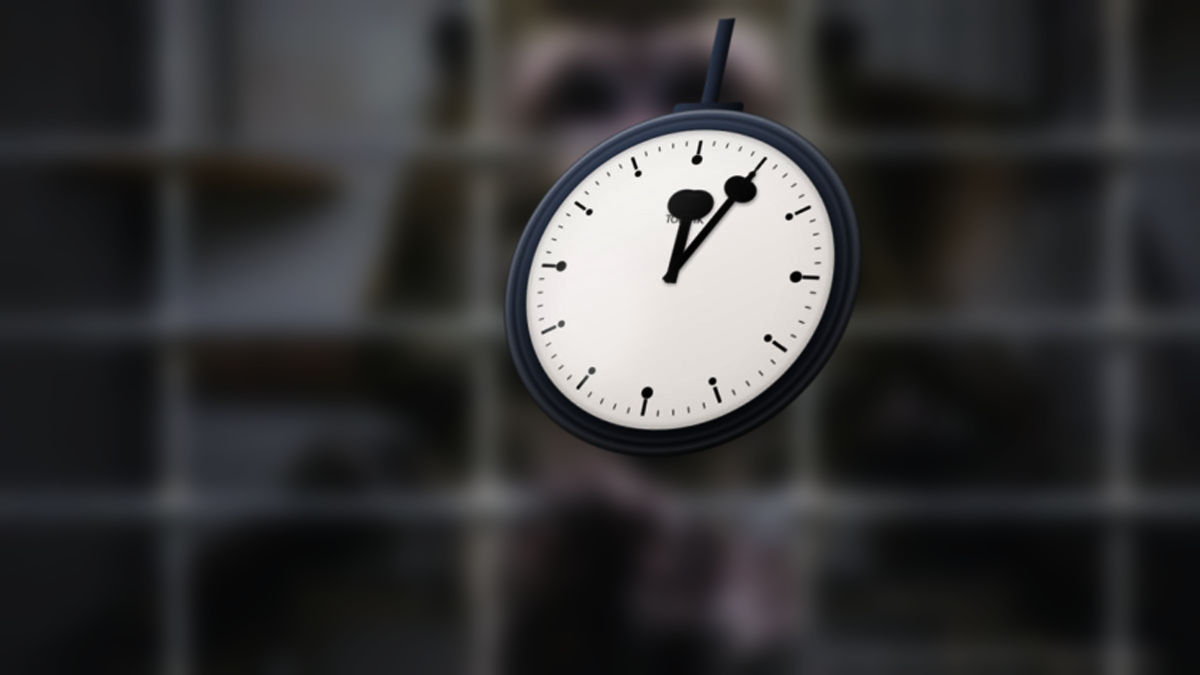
12:05
